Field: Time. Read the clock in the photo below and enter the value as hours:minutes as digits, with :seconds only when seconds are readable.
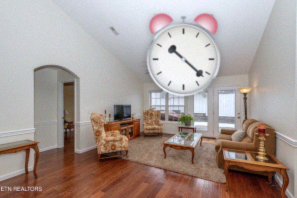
10:22
